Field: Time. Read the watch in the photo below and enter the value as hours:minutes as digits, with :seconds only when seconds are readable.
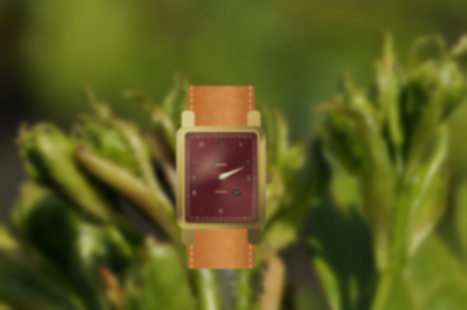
2:11
